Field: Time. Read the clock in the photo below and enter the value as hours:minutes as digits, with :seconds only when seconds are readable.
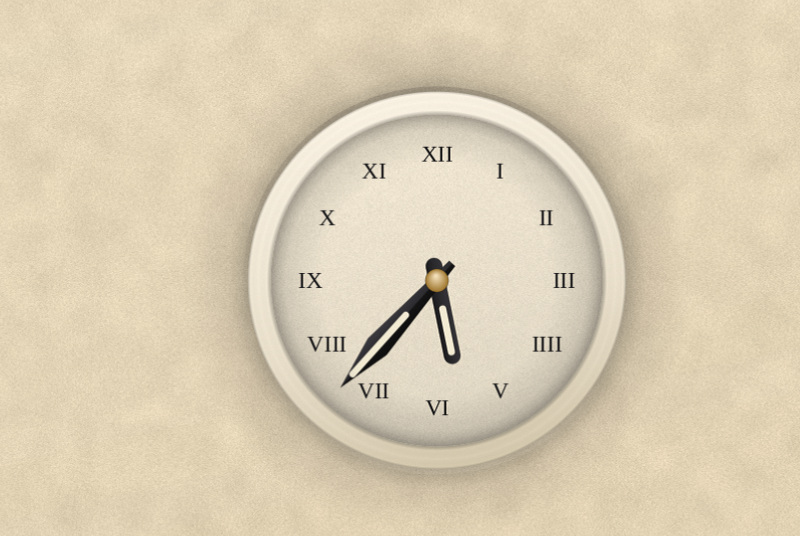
5:37
